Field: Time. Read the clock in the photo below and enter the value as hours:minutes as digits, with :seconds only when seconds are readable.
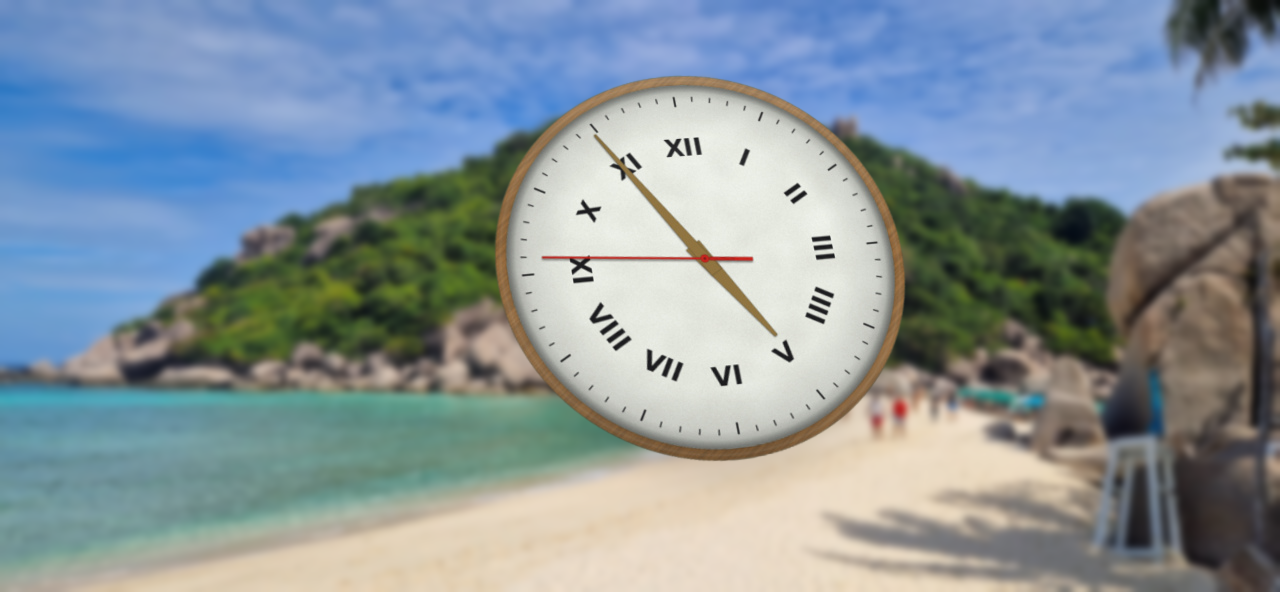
4:54:46
